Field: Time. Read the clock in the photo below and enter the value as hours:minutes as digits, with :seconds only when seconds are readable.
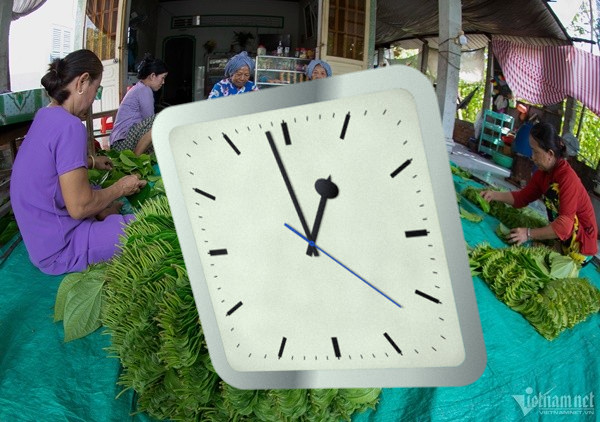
12:58:22
